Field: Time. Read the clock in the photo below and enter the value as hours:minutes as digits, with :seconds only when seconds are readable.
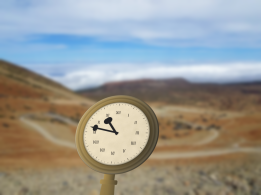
10:47
